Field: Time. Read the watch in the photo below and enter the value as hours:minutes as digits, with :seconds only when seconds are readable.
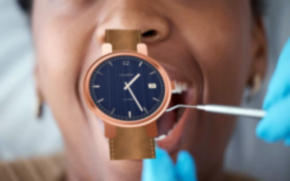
1:26
